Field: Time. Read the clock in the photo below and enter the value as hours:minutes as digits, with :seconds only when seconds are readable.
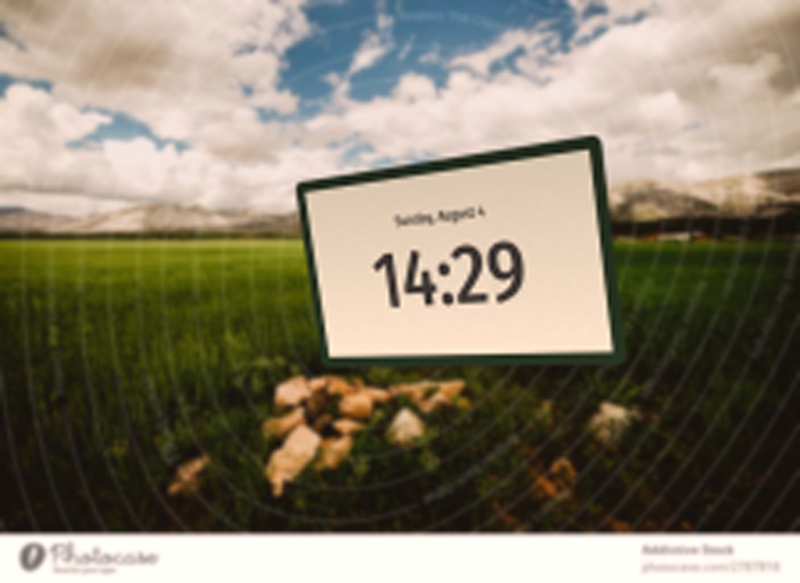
14:29
